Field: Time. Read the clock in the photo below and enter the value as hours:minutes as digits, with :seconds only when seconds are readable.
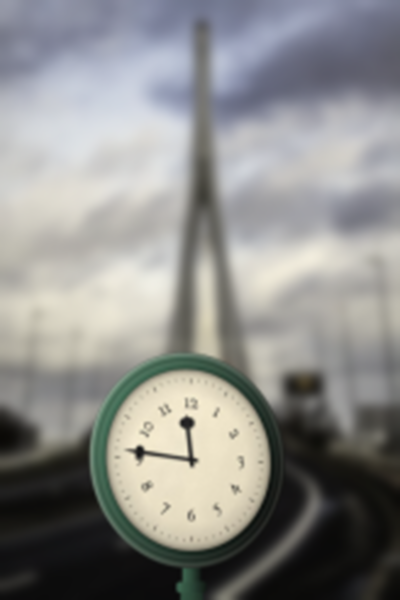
11:46
